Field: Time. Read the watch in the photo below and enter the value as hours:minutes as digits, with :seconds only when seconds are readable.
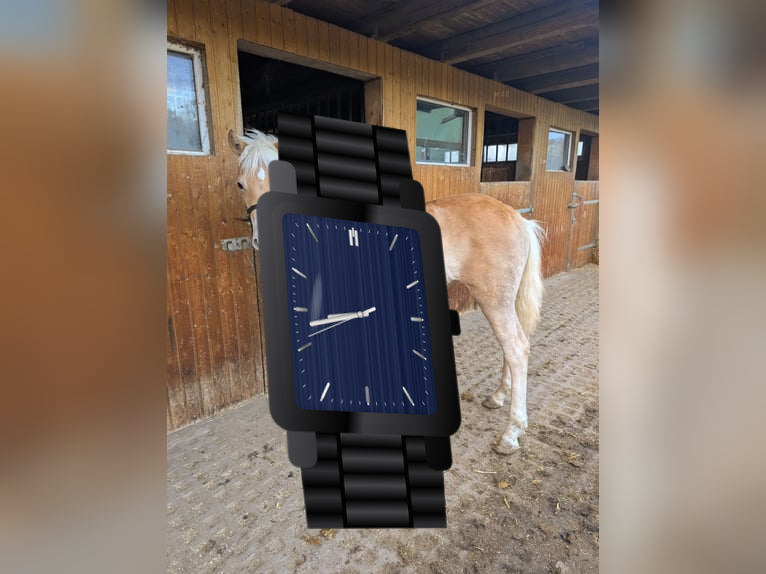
8:42:41
